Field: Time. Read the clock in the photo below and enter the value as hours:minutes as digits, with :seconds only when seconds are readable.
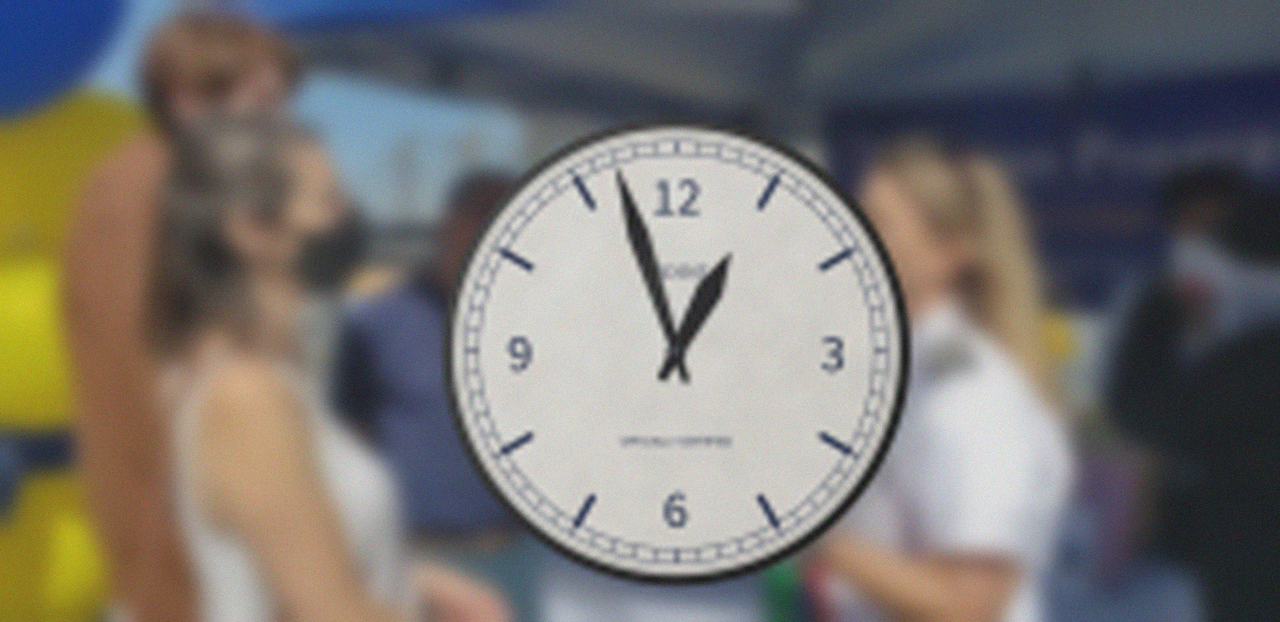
12:57
